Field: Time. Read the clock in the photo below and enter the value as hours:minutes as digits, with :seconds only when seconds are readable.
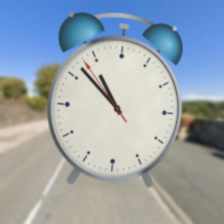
10:51:53
